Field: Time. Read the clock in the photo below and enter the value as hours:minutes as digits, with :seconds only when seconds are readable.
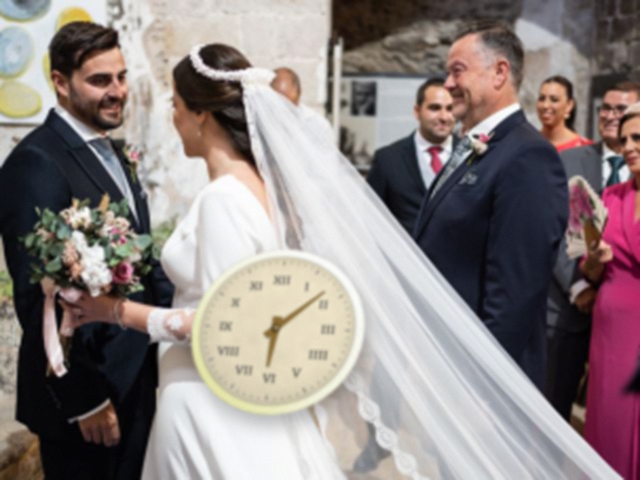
6:08
